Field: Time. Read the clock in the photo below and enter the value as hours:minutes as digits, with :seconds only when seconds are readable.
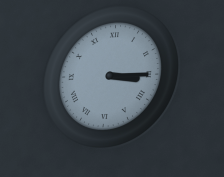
3:15
